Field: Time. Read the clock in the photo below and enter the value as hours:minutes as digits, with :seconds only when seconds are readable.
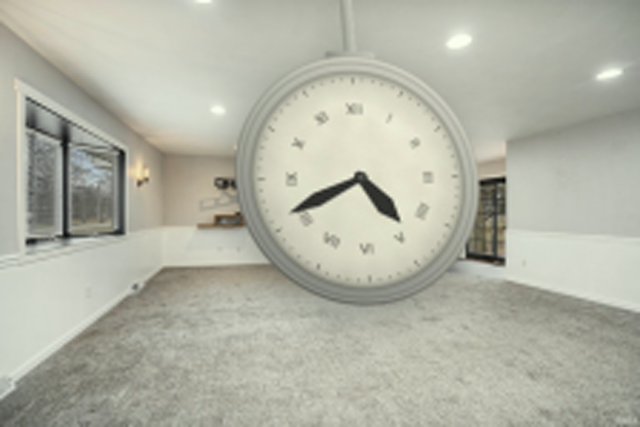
4:41
